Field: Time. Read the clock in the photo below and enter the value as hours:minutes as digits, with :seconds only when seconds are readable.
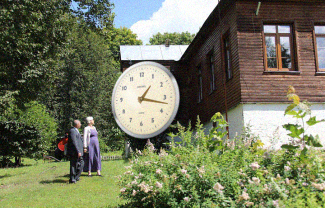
1:17
